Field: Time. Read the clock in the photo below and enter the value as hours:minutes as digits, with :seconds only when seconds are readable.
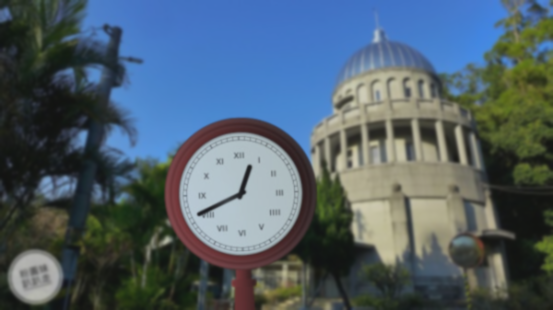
12:41
